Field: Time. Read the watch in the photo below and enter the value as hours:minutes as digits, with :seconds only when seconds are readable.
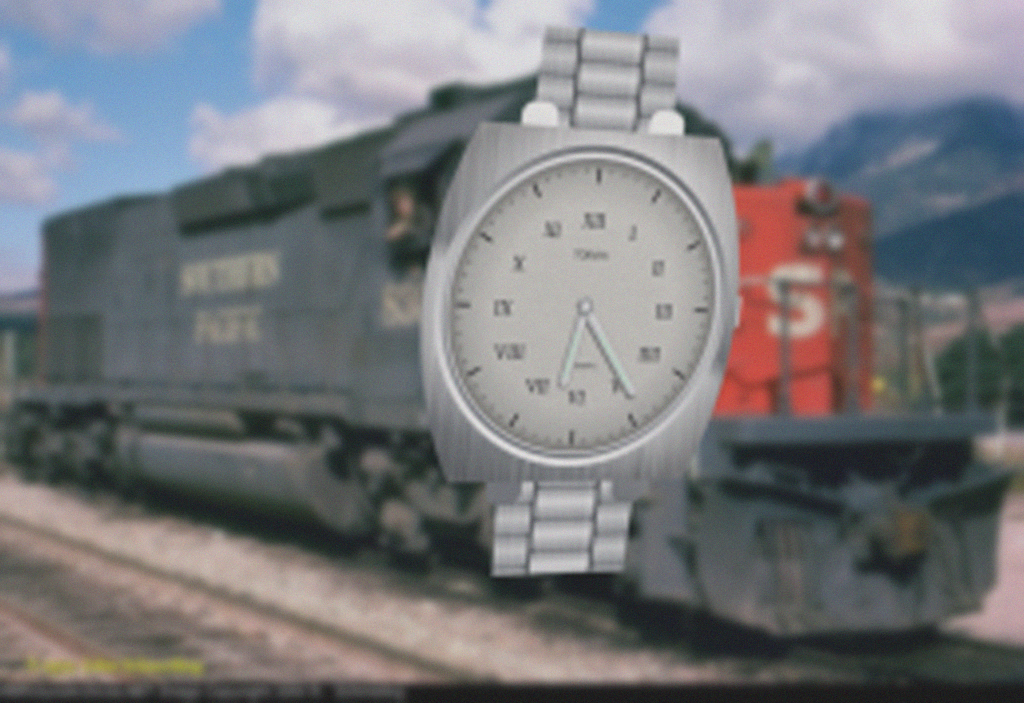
6:24
